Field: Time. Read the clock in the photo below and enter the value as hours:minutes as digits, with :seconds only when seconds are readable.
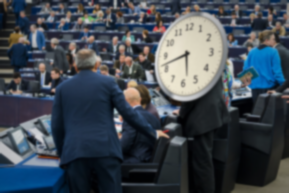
5:42
